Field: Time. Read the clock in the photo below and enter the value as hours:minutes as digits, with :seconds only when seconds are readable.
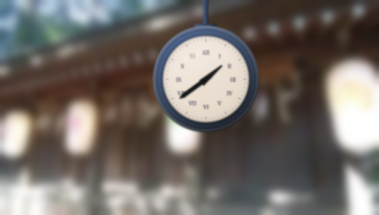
1:39
